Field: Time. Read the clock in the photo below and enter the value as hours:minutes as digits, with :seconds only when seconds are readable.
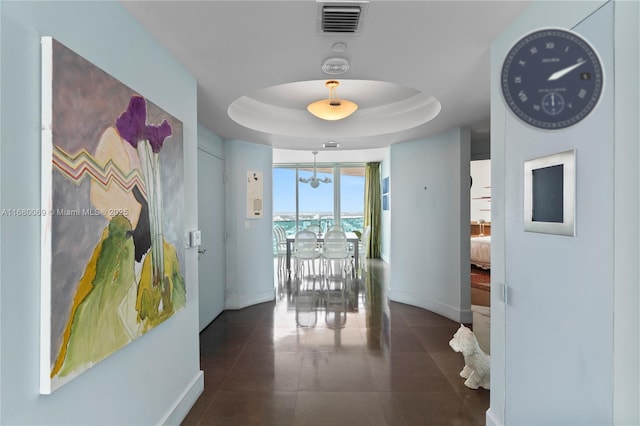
2:11
